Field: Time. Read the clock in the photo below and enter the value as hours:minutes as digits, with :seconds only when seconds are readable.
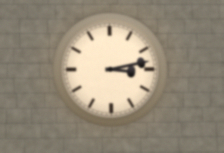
3:13
